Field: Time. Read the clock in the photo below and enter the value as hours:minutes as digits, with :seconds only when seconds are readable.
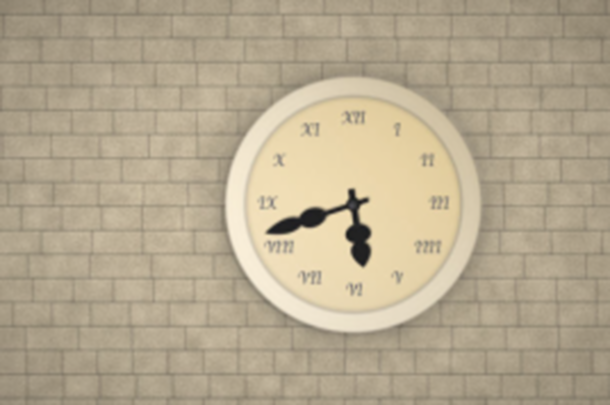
5:42
